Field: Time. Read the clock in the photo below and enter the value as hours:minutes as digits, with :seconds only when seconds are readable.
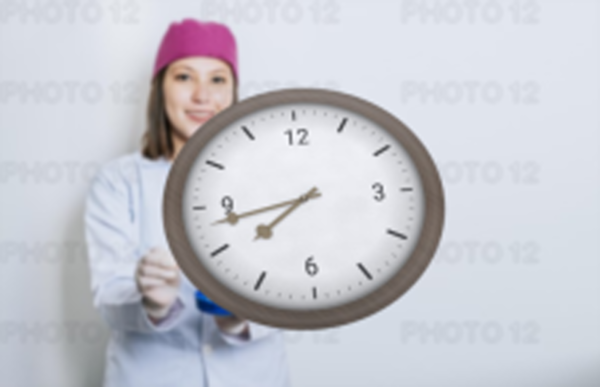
7:43
